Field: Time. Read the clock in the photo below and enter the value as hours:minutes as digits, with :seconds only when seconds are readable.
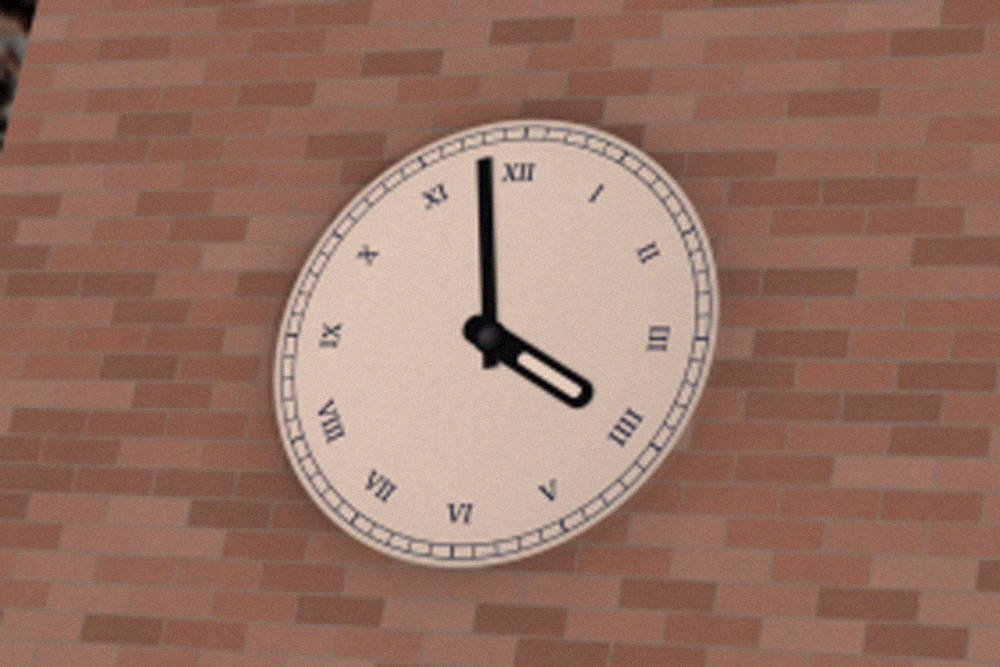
3:58
